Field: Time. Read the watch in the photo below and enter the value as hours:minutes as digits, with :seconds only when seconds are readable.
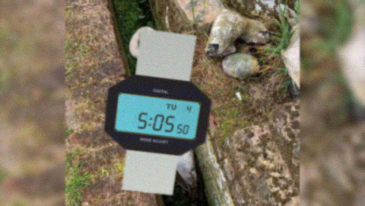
5:05:50
